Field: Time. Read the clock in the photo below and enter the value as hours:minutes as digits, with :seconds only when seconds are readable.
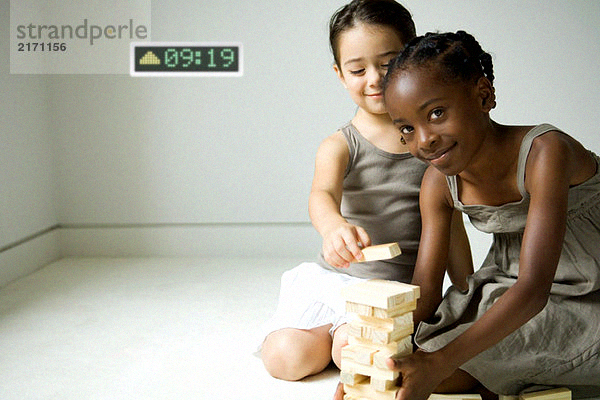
9:19
